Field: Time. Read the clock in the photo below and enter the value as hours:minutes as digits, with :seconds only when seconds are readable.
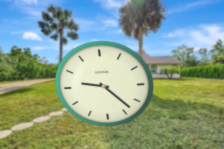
9:23
